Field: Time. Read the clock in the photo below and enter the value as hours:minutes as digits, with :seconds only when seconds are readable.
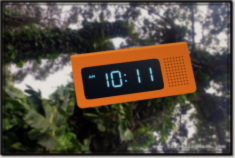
10:11
